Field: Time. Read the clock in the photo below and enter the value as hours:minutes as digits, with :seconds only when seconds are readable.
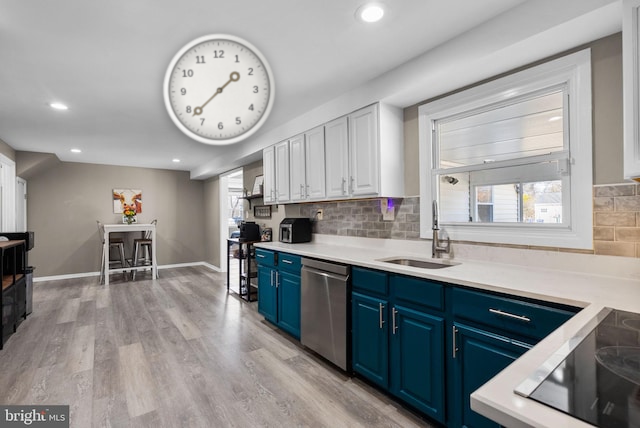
1:38
